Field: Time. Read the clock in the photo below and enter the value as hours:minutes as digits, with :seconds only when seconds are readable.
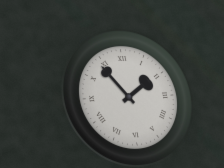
1:54
